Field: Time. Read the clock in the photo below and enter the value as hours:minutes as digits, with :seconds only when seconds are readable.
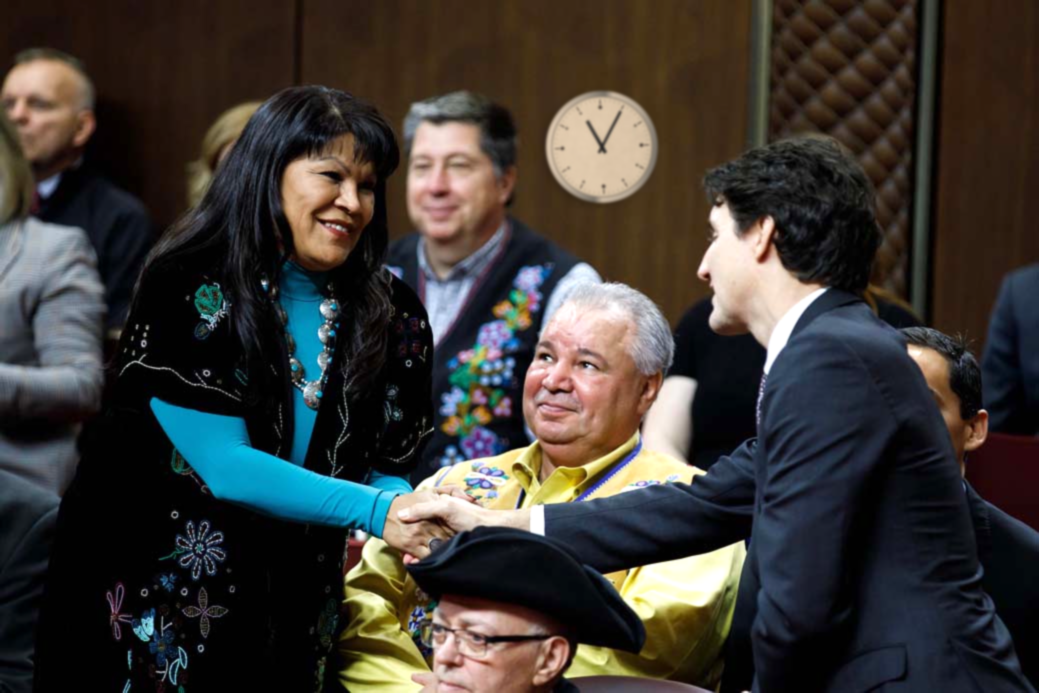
11:05
